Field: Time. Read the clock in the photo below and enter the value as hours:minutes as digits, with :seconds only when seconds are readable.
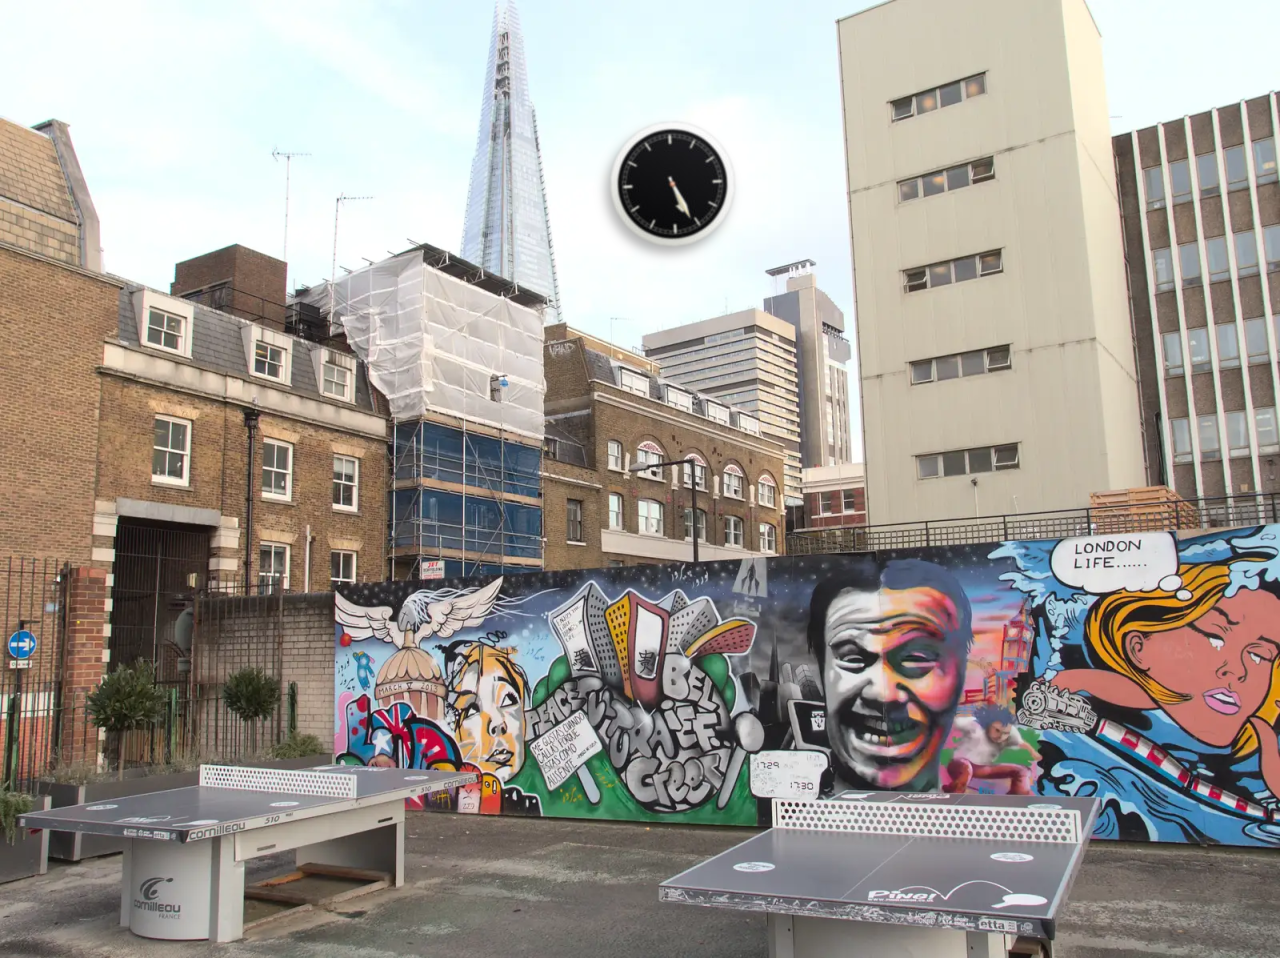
5:26
